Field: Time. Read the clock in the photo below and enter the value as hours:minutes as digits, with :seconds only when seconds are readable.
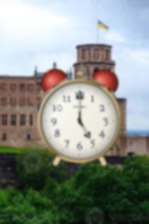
5:00
